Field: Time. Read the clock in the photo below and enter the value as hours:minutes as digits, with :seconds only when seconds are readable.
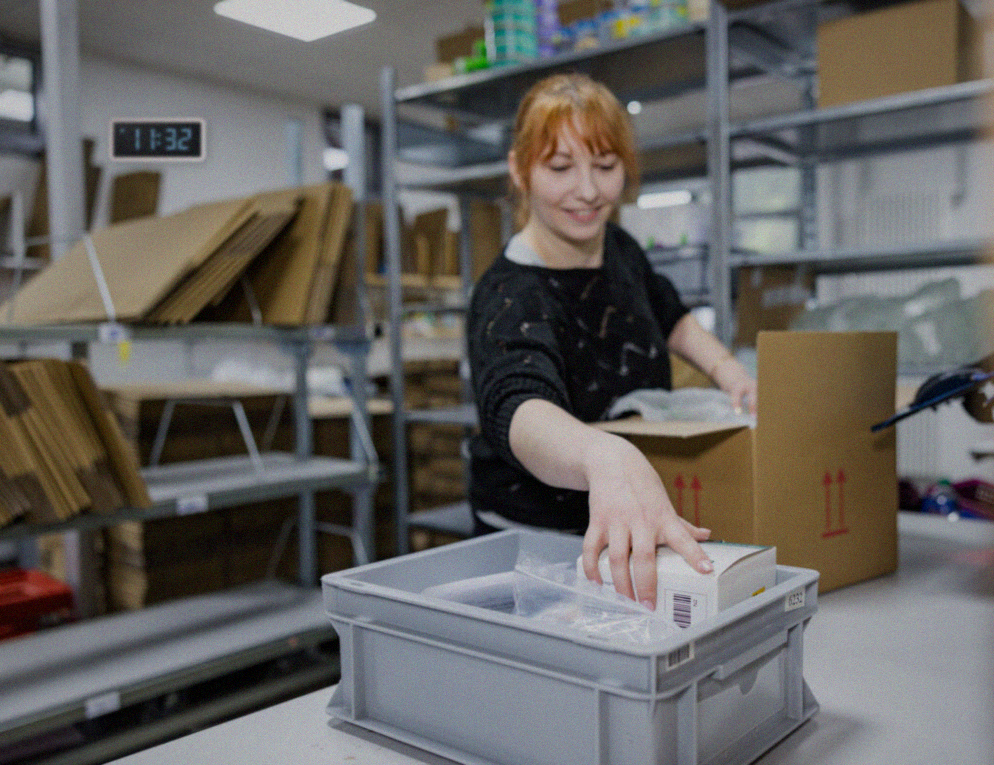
11:32
